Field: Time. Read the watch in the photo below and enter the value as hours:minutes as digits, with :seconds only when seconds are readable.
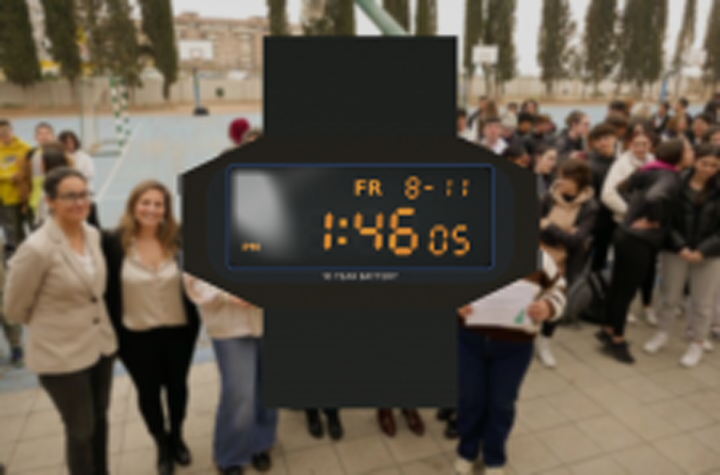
1:46:05
